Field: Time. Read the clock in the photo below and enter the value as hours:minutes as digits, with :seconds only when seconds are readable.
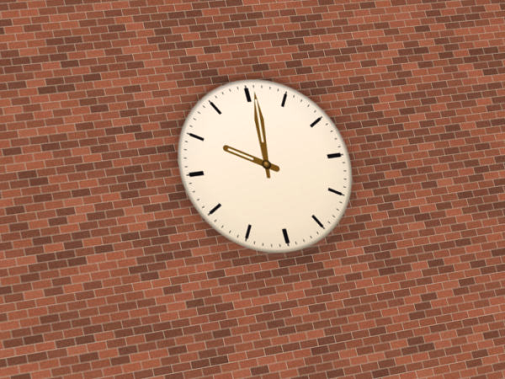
10:01
